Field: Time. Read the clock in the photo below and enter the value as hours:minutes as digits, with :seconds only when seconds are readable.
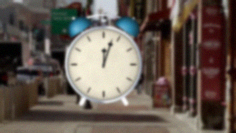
12:03
